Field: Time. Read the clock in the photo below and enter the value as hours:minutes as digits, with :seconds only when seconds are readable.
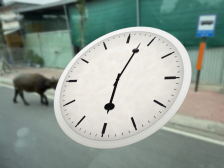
6:03
